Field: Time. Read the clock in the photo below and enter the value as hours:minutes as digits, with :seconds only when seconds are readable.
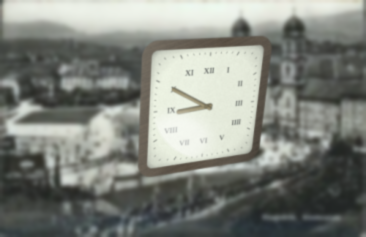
8:50
